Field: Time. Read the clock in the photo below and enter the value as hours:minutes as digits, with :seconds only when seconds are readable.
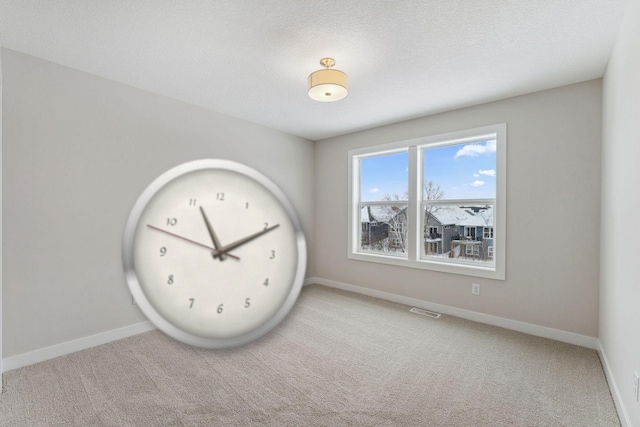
11:10:48
